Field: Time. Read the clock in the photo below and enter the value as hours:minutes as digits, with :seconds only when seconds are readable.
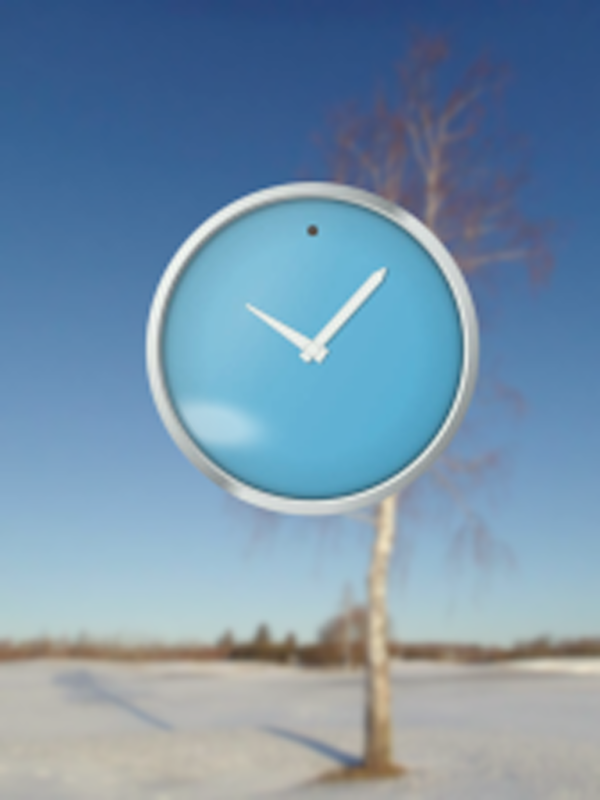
10:07
